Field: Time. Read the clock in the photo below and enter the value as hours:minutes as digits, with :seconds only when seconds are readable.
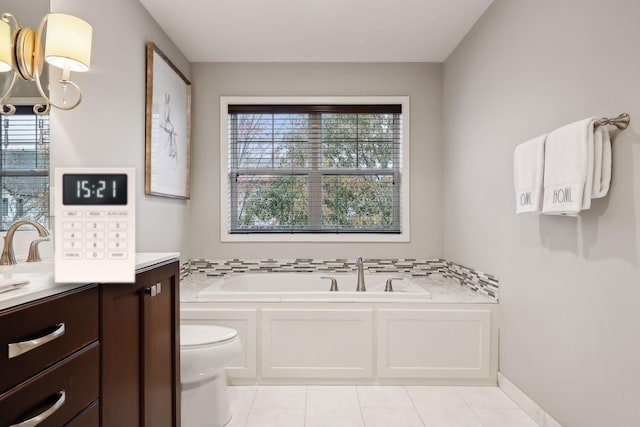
15:21
